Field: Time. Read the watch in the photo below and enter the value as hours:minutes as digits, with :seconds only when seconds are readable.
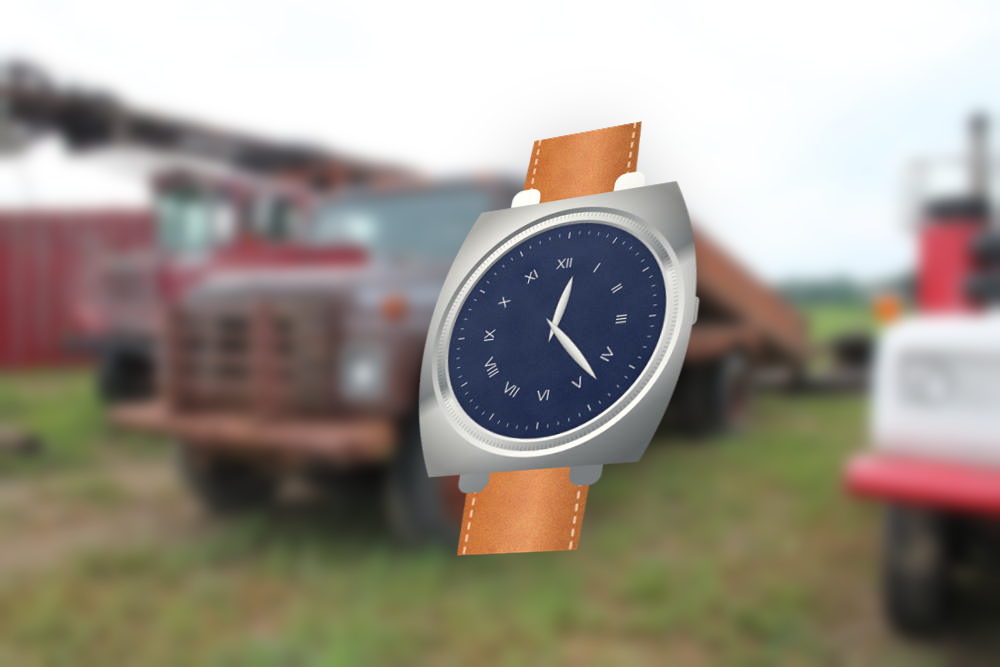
12:23
